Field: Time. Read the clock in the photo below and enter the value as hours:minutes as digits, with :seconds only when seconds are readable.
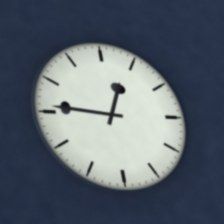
12:46
